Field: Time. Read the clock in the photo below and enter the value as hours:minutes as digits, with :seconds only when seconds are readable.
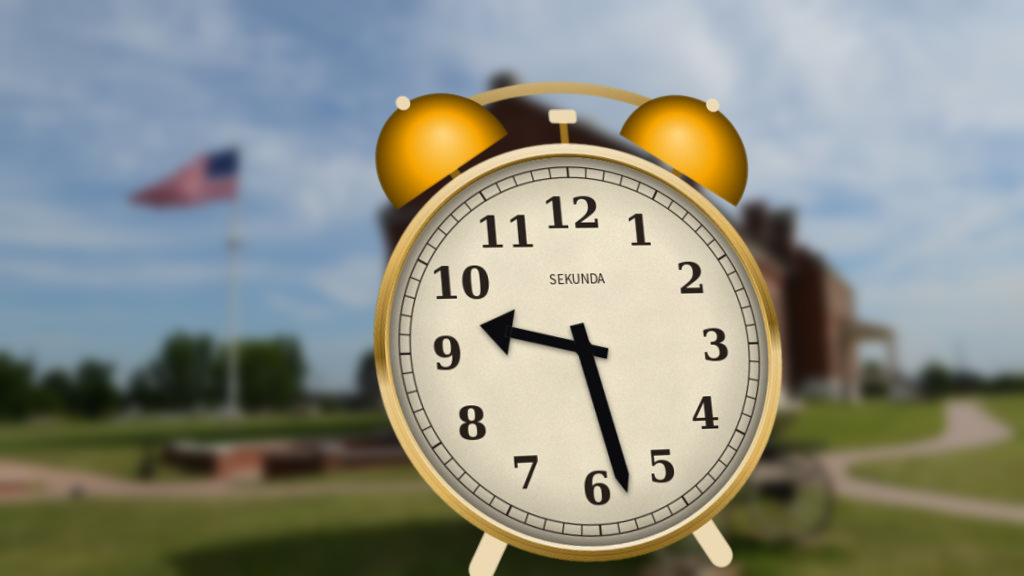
9:28
